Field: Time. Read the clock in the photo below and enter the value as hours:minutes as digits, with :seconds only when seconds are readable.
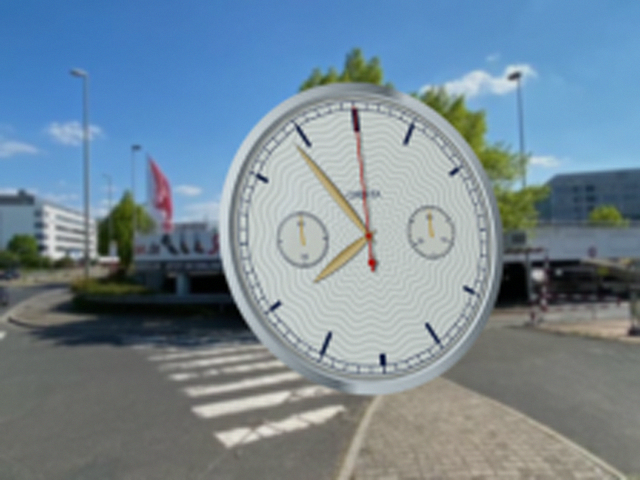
7:54
